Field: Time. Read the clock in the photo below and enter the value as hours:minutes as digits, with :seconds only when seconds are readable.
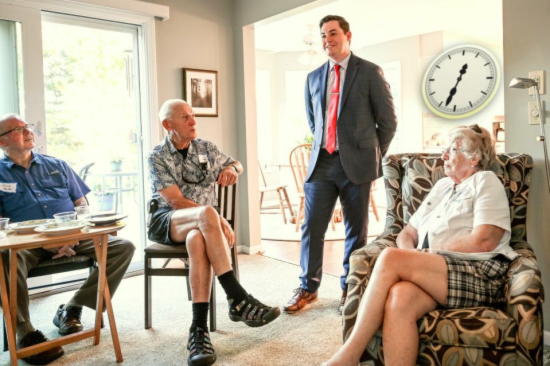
12:33
